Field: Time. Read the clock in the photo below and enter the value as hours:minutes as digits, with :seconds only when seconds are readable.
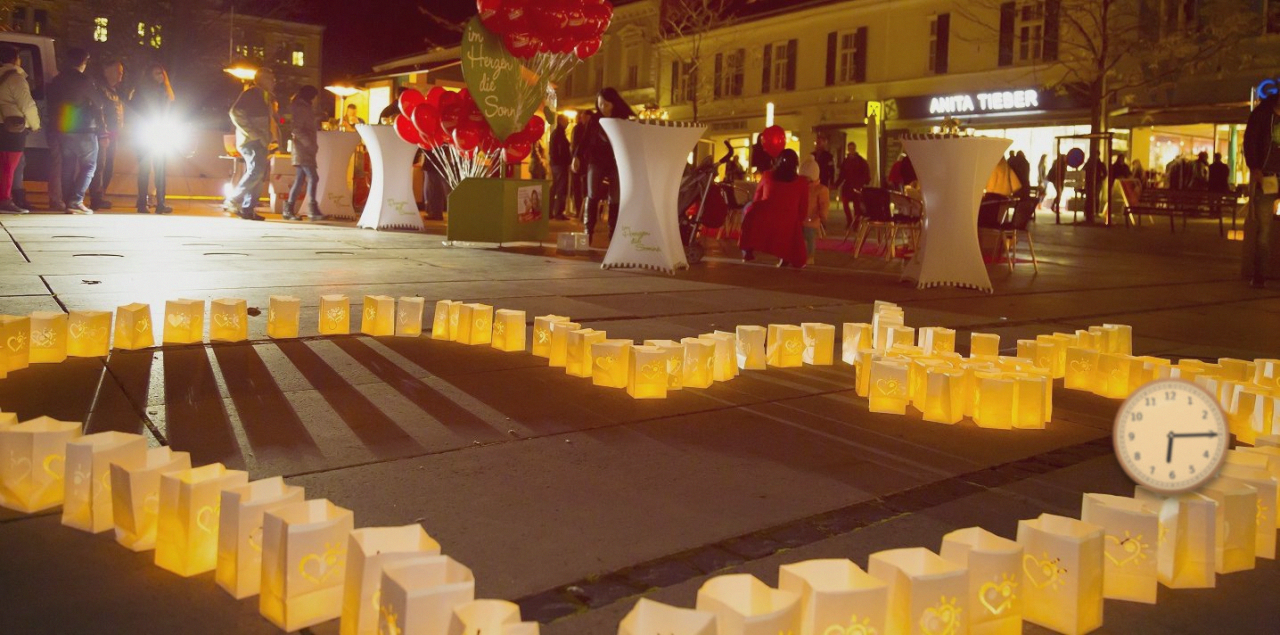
6:15
